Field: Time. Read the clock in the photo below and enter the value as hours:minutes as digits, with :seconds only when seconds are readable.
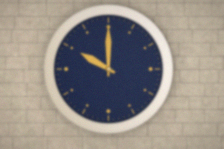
10:00
